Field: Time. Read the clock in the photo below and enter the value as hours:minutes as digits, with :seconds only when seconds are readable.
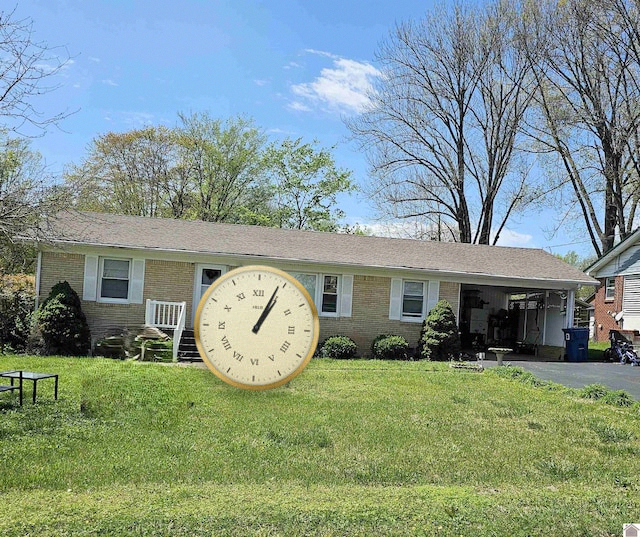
1:04
